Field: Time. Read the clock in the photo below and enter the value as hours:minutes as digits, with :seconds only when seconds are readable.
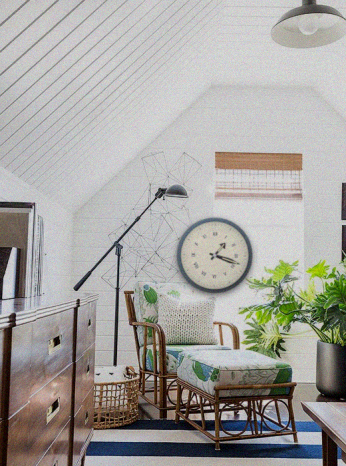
1:18
